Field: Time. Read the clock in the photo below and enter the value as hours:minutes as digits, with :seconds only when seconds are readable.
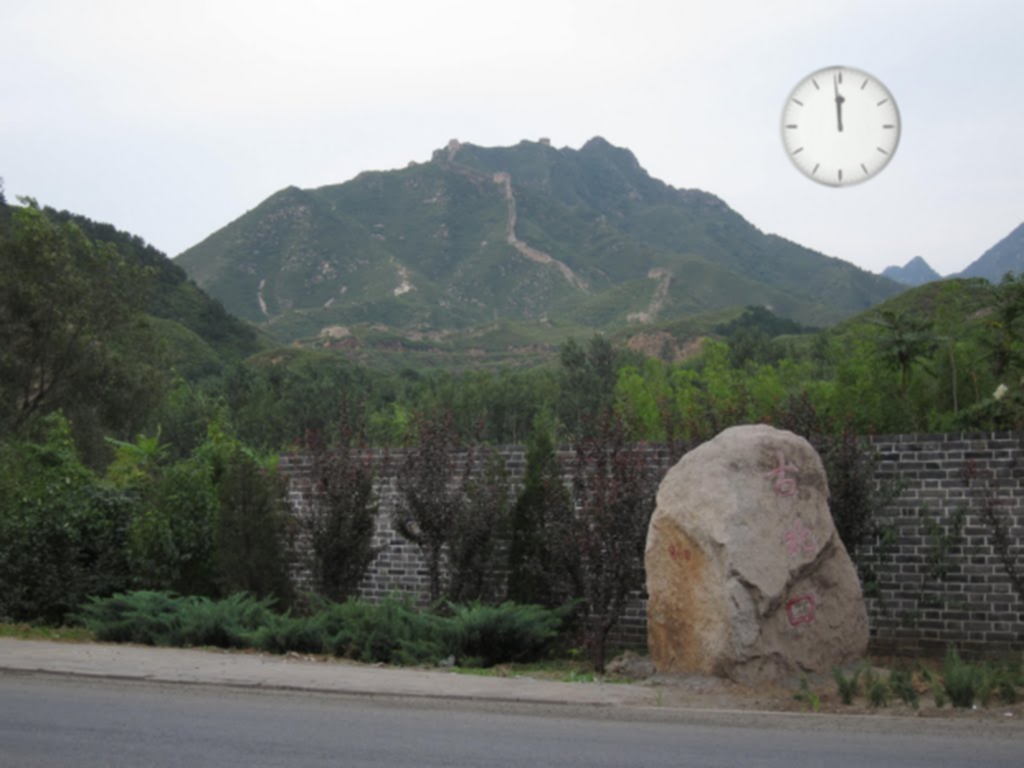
11:59
